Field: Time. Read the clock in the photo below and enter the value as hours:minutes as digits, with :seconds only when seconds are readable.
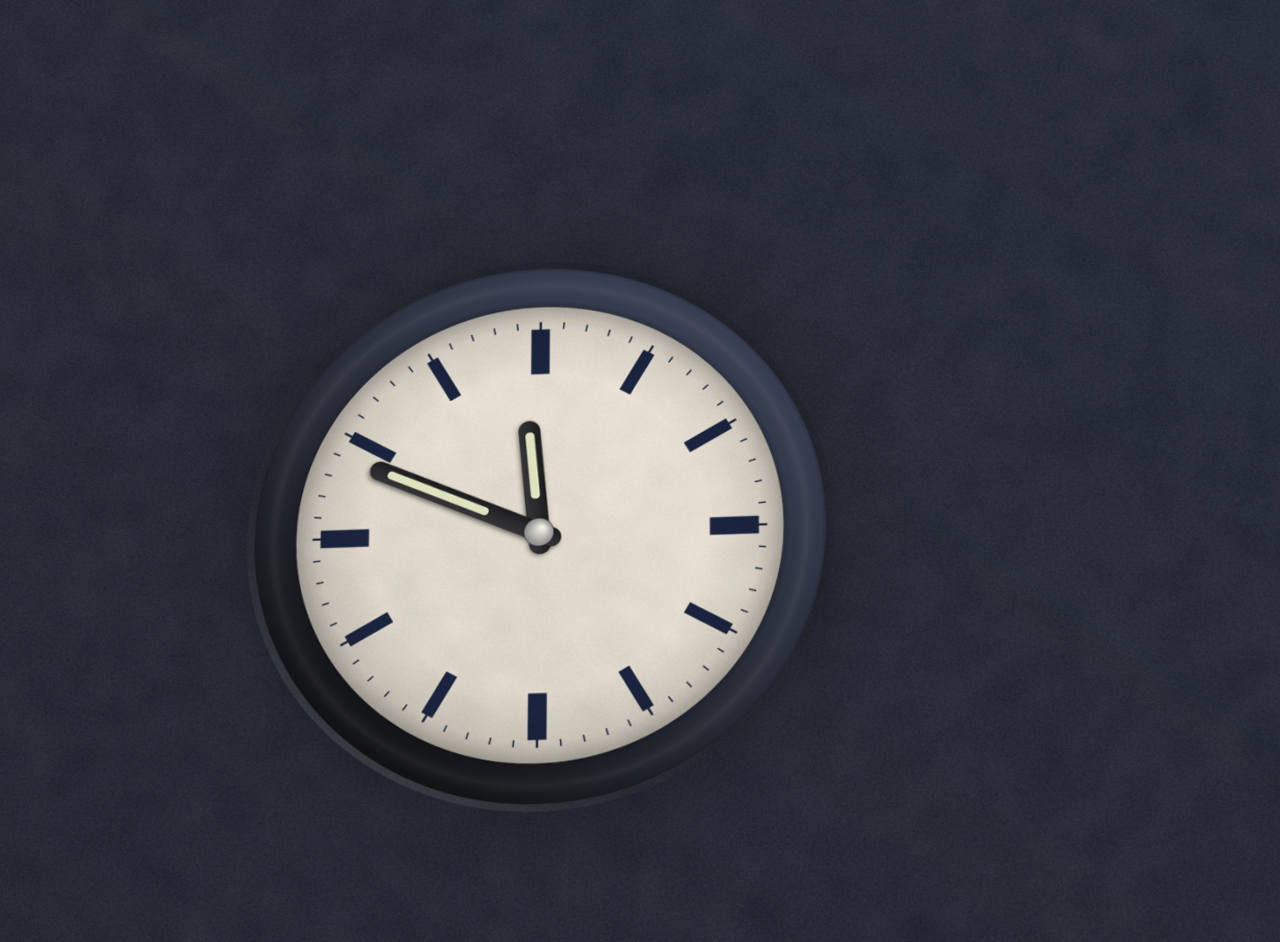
11:49
